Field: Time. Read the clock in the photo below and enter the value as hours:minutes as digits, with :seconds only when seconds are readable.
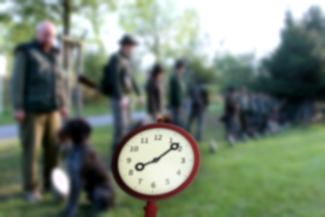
8:08
